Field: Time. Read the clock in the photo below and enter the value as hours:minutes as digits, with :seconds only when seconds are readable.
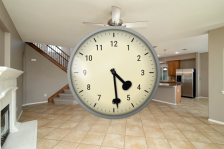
4:29
